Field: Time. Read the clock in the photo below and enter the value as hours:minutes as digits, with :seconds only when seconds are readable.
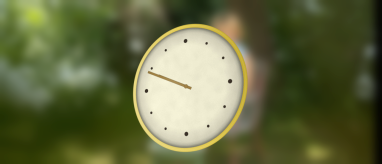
9:49
